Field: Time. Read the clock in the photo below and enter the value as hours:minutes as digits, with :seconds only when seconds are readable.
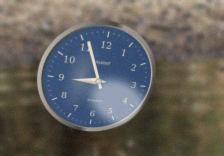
8:56
